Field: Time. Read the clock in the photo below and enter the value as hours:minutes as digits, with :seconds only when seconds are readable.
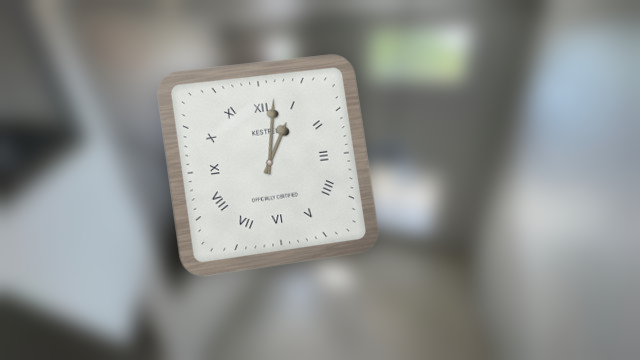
1:02
